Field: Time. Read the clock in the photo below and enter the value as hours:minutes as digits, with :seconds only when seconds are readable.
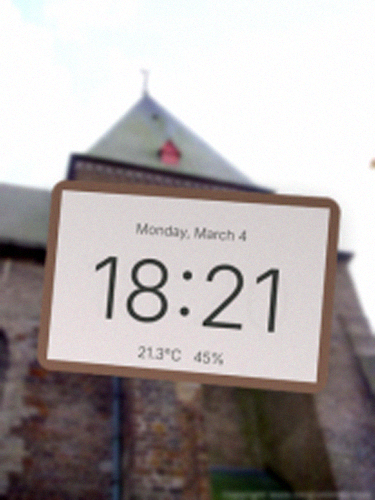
18:21
